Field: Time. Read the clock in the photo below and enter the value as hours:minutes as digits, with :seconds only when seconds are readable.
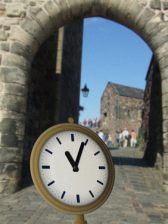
11:04
